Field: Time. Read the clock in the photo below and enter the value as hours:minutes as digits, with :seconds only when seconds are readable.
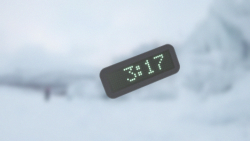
3:17
